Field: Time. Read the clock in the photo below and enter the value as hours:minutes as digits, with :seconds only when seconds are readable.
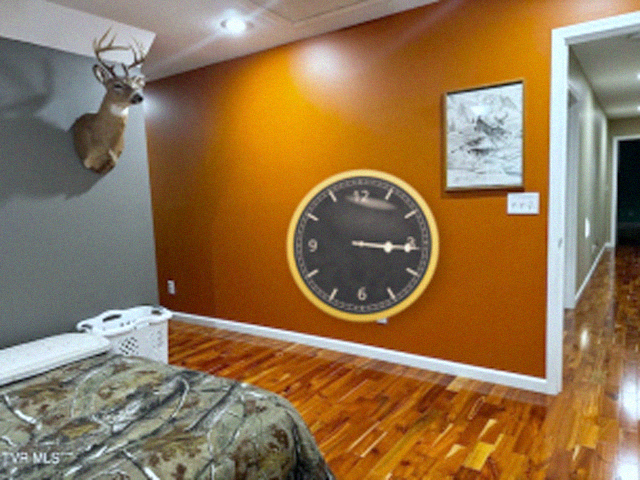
3:16
